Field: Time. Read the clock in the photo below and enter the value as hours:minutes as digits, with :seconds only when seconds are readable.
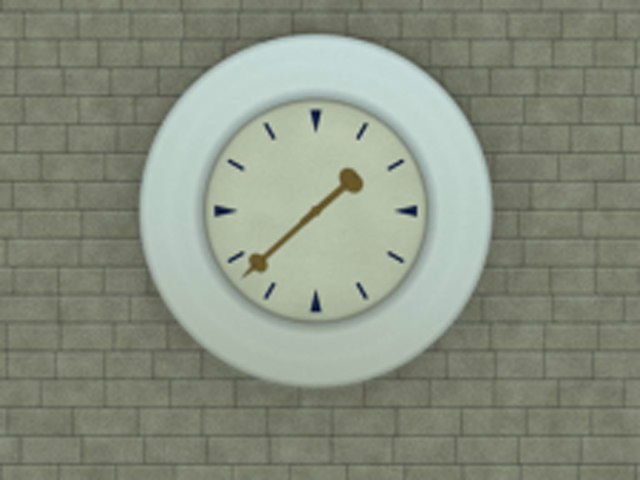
1:38
